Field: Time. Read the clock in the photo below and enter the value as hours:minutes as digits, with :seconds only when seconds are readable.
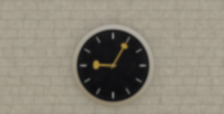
9:05
